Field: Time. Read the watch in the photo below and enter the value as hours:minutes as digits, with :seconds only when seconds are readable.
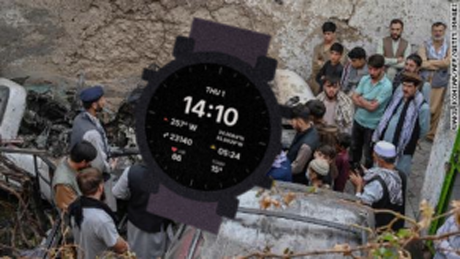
14:10
